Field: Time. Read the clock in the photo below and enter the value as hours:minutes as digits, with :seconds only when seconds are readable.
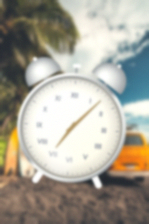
7:07
